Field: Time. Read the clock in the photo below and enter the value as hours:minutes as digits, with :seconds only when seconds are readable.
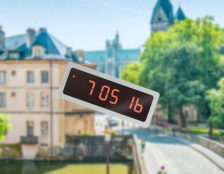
7:05:16
